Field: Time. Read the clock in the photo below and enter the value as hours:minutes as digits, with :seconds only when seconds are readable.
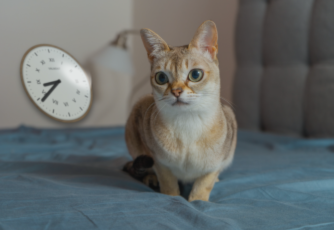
8:39
